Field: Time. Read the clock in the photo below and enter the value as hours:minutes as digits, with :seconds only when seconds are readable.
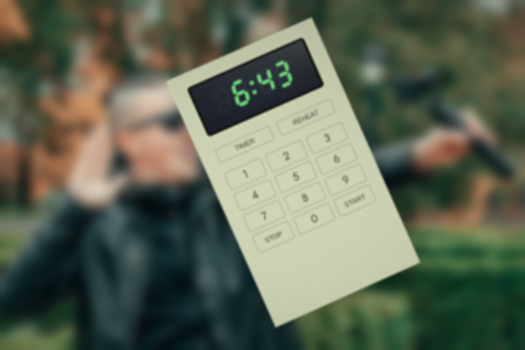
6:43
